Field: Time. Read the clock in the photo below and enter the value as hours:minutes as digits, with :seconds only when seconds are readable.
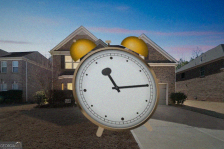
11:15
